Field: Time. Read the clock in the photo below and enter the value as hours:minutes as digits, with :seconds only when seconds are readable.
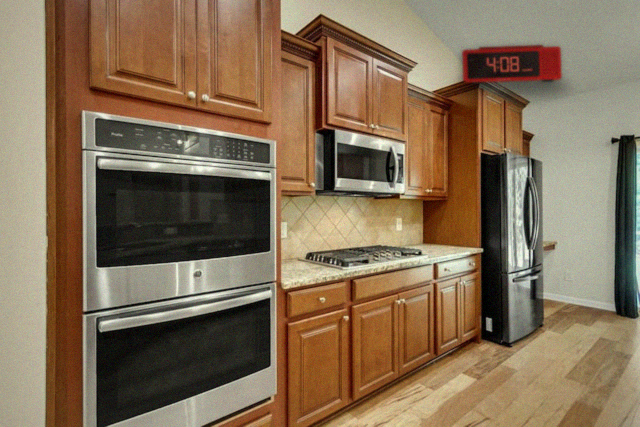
4:08
